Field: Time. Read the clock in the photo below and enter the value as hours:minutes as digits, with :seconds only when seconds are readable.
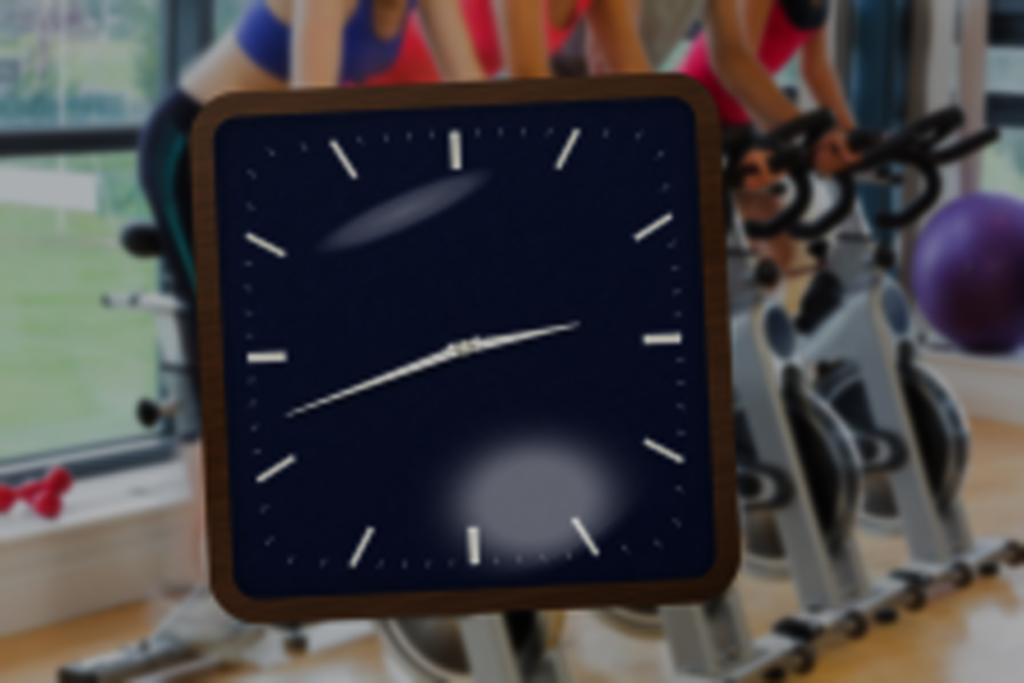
2:42
